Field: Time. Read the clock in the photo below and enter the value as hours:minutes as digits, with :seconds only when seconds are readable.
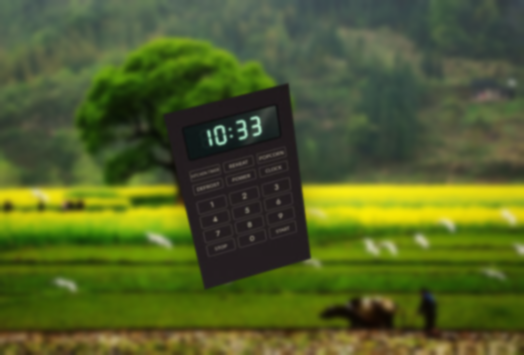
10:33
